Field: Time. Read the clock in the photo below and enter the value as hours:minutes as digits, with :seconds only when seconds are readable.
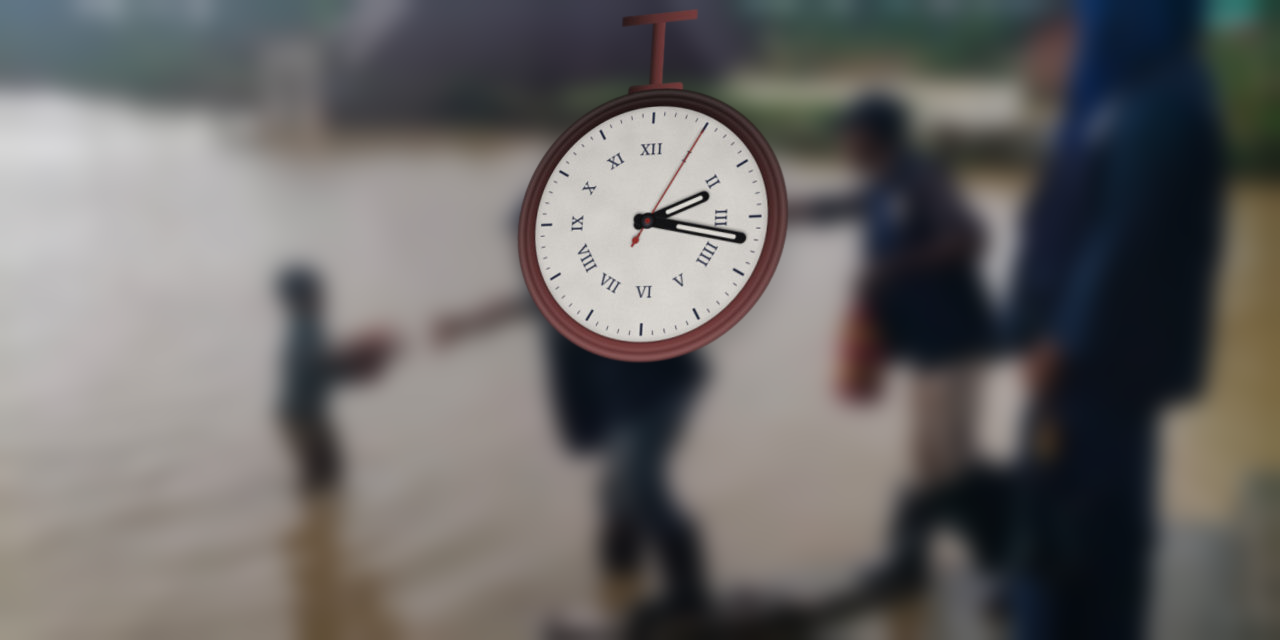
2:17:05
